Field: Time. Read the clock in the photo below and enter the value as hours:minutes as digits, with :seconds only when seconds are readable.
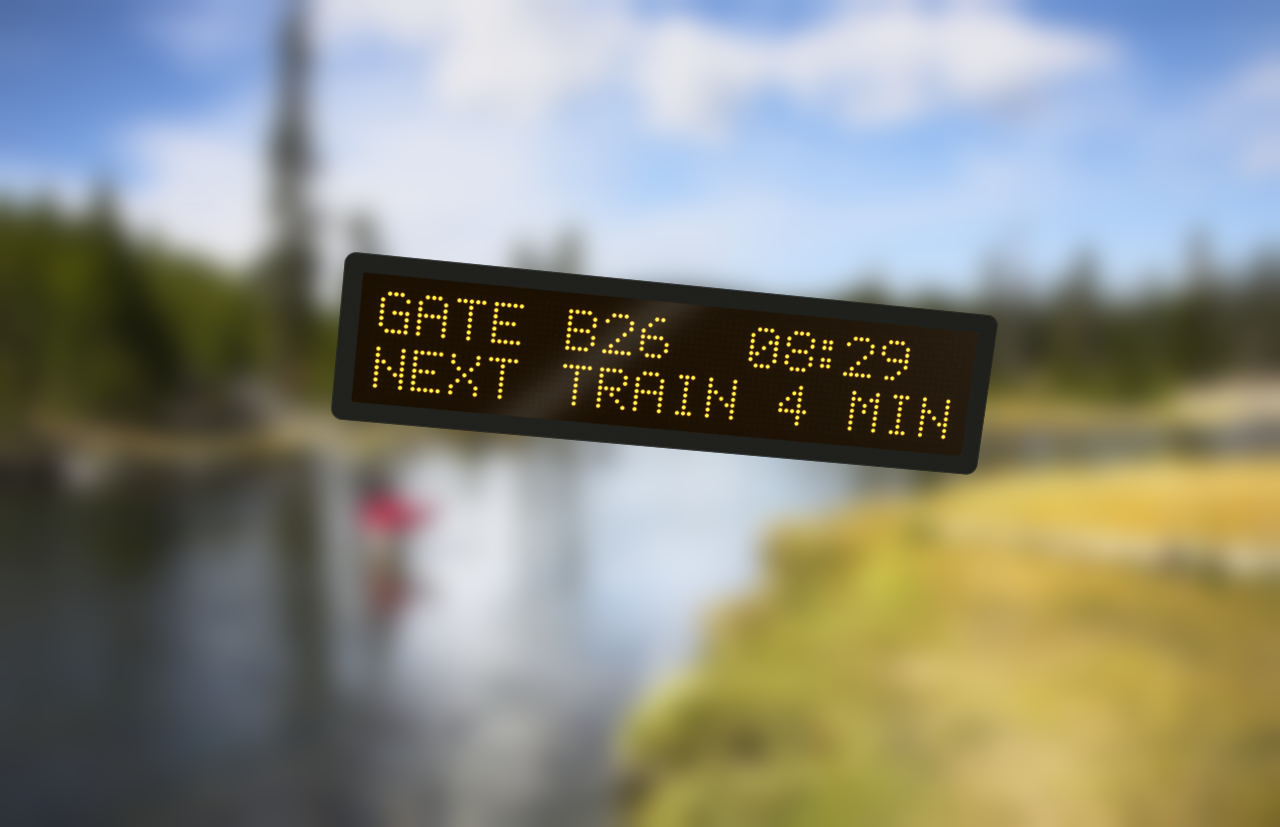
8:29
